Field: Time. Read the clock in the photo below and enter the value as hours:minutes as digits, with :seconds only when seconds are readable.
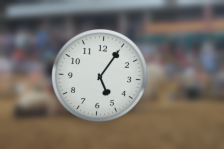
5:05
